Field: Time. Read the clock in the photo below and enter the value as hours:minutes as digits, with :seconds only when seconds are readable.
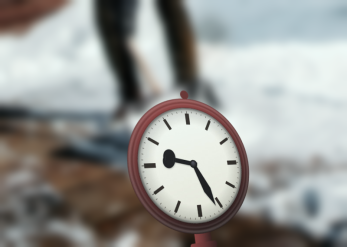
9:26
